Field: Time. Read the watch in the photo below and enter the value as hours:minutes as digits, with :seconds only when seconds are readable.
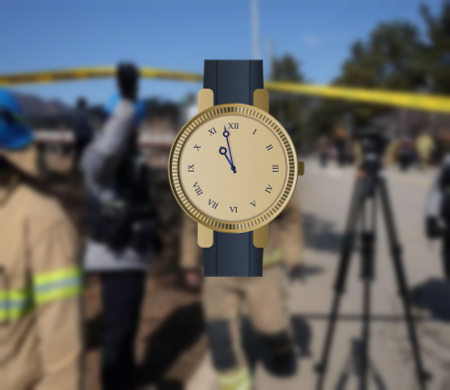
10:58
